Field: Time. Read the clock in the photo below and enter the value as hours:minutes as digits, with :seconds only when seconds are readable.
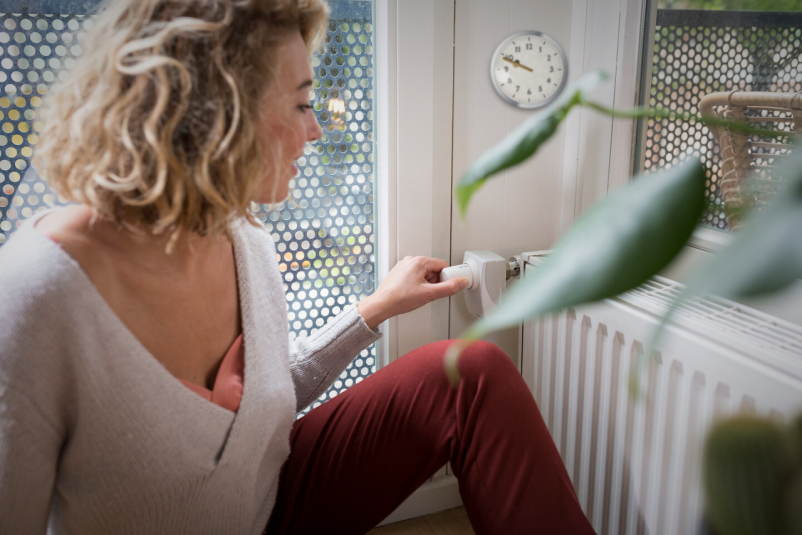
9:49
